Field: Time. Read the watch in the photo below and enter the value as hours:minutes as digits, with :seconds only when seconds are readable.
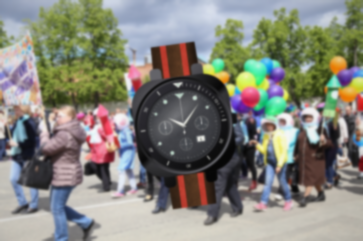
10:07
